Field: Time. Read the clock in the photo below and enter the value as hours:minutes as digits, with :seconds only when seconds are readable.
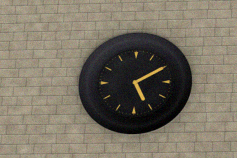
5:10
